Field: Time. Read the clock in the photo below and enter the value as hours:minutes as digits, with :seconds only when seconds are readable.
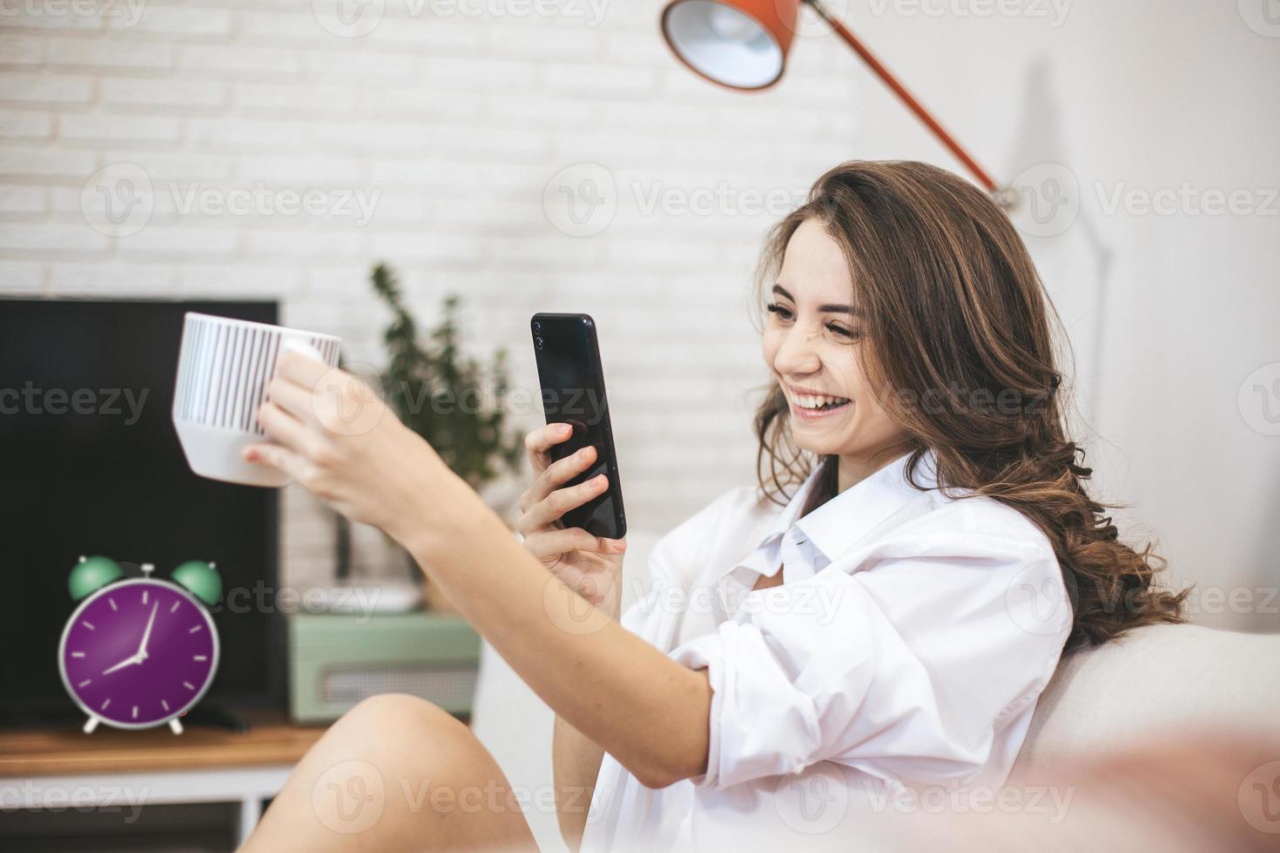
8:02
